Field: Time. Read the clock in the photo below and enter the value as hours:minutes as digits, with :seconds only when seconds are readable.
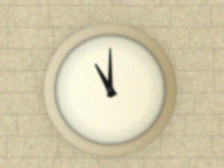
11:00
